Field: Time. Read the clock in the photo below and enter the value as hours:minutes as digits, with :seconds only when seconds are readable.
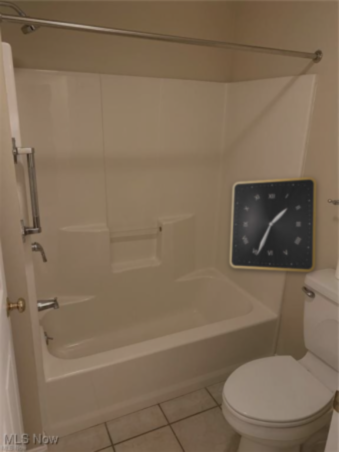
1:34
